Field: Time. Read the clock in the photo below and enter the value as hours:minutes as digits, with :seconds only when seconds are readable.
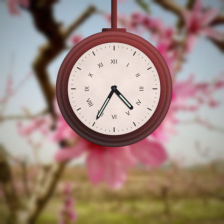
4:35
